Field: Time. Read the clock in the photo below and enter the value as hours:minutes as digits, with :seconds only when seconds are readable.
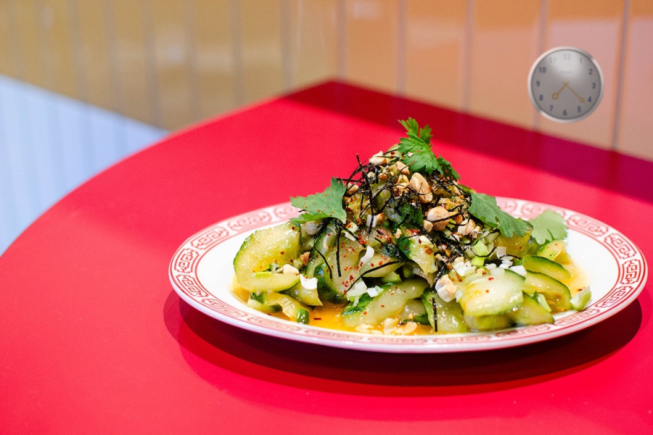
7:22
